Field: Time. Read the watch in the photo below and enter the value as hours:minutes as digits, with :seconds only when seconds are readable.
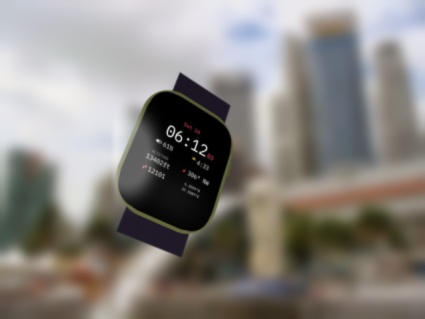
6:12
